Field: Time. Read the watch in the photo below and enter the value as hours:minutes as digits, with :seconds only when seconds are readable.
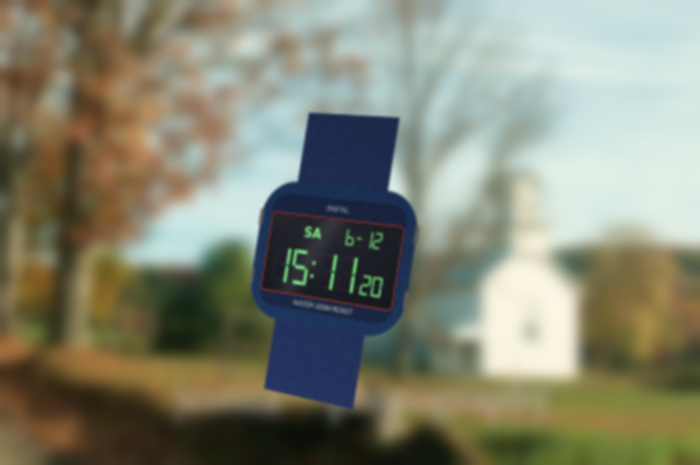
15:11:20
